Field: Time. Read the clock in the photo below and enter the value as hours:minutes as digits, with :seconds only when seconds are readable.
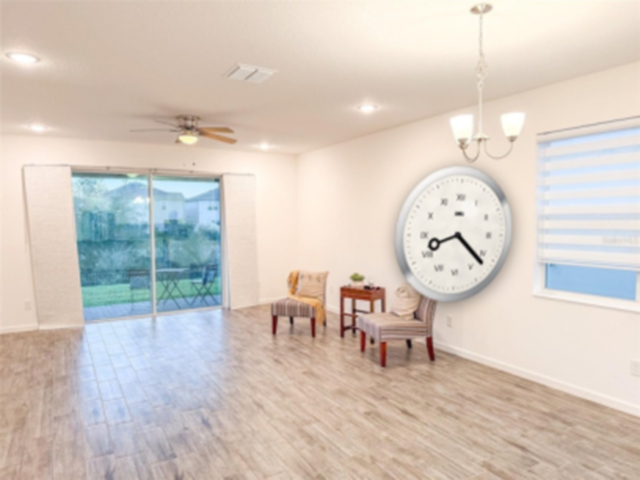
8:22
